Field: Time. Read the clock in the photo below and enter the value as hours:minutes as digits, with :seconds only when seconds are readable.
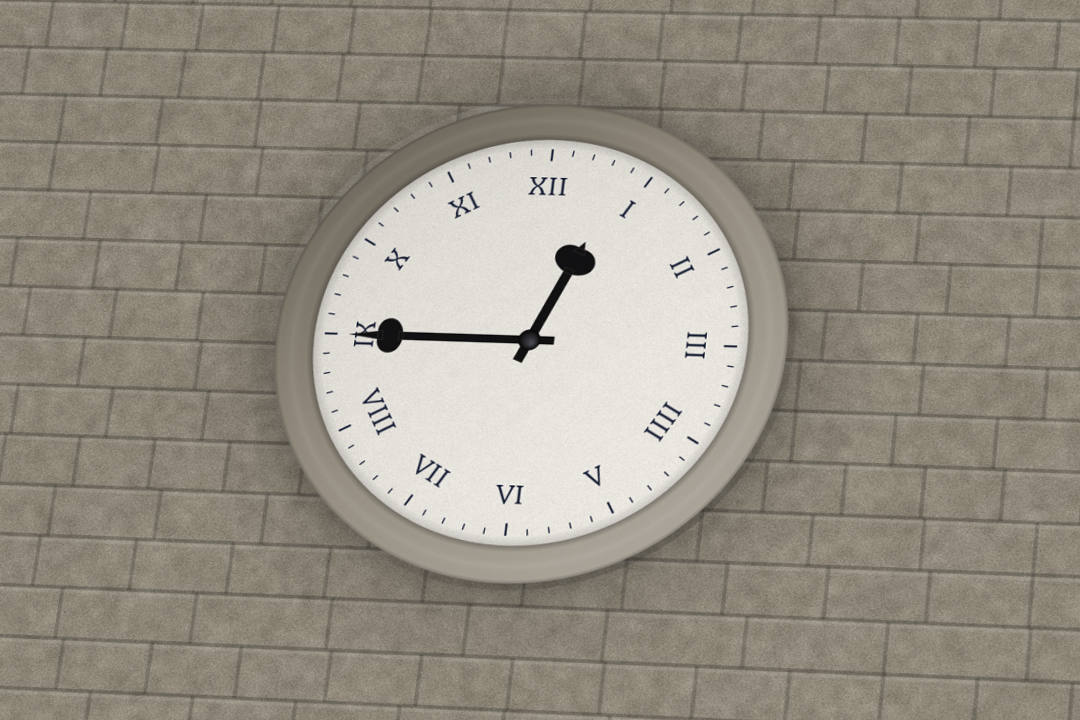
12:45
